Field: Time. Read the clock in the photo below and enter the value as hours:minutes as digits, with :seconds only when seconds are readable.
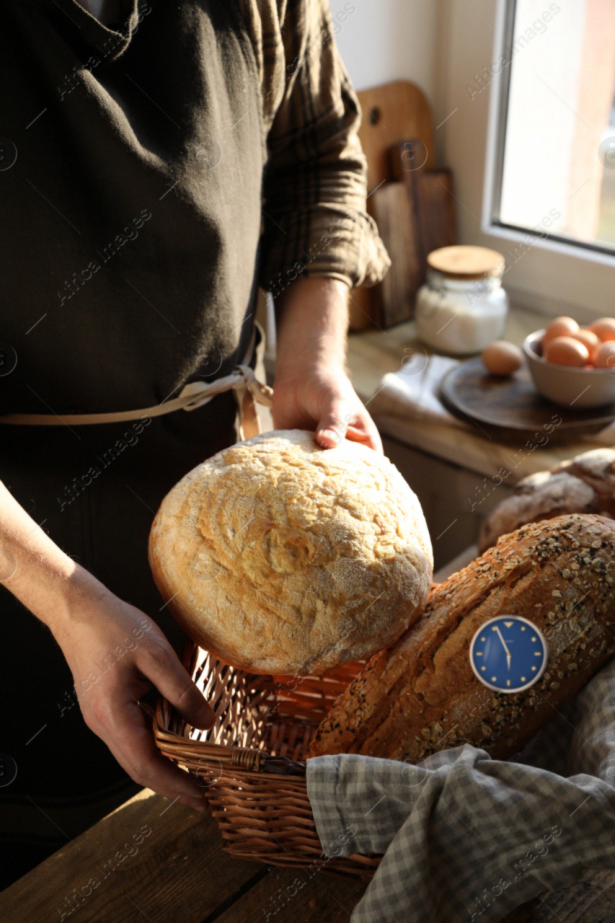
5:56
